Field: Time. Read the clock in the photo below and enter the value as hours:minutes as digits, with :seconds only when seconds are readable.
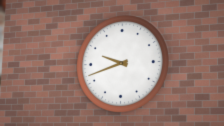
9:42
